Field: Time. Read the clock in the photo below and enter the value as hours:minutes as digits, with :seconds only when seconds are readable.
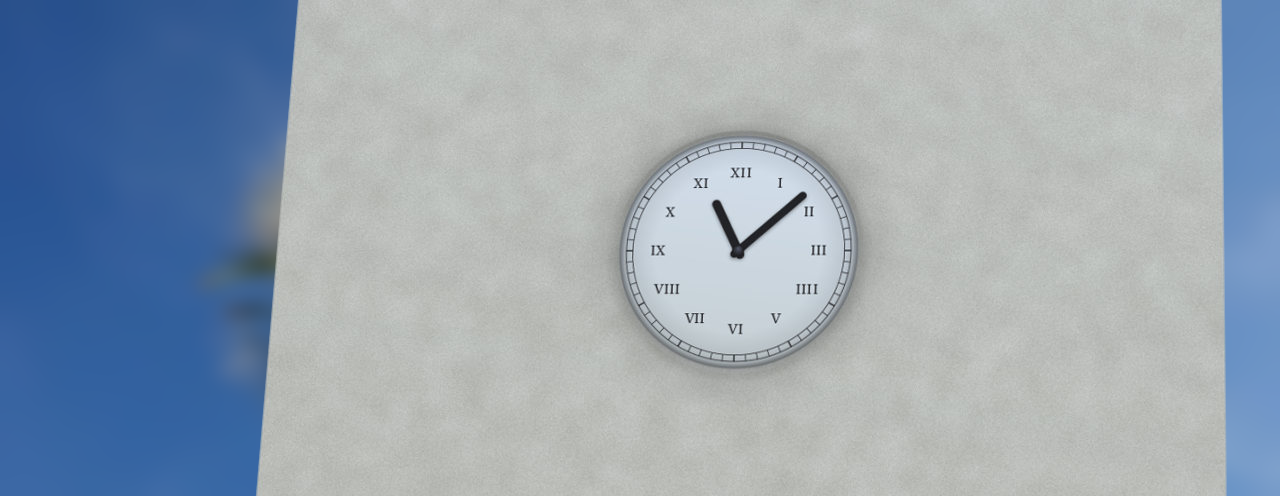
11:08
